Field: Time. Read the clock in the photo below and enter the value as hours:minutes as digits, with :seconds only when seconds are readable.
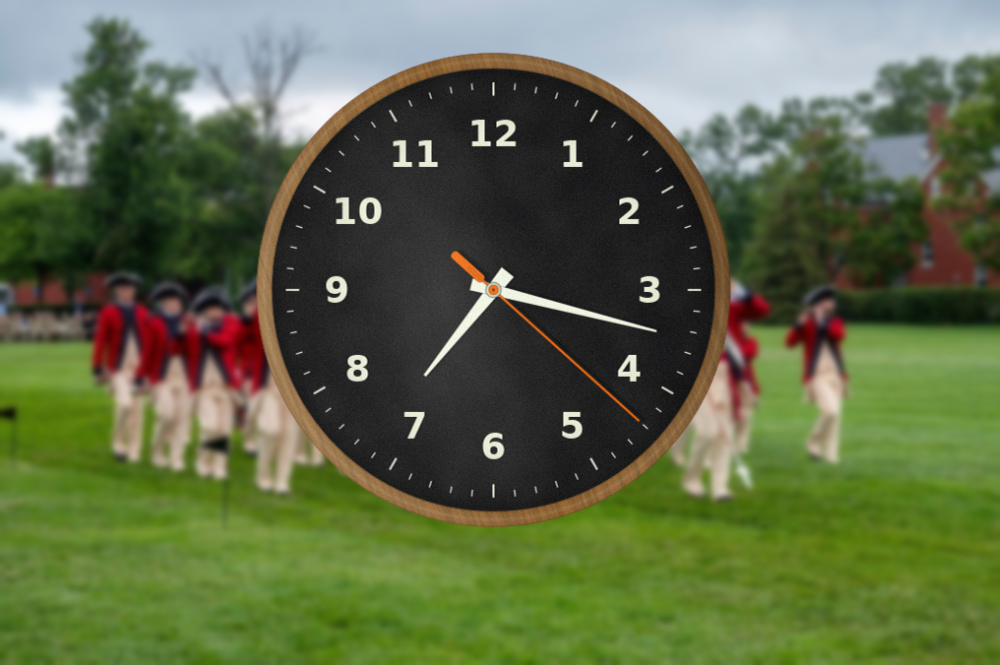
7:17:22
